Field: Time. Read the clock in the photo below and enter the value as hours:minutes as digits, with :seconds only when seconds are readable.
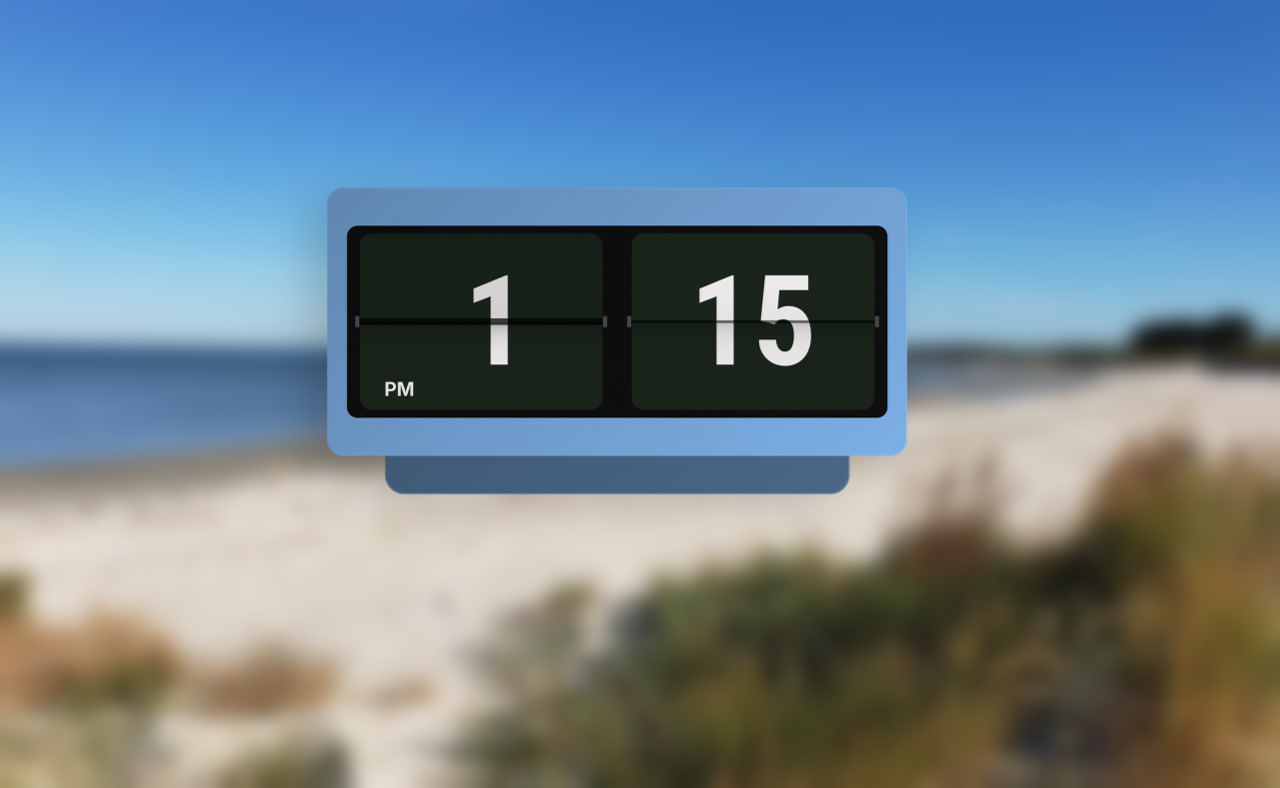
1:15
